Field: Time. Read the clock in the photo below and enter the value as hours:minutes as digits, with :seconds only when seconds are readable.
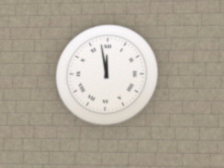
11:58
